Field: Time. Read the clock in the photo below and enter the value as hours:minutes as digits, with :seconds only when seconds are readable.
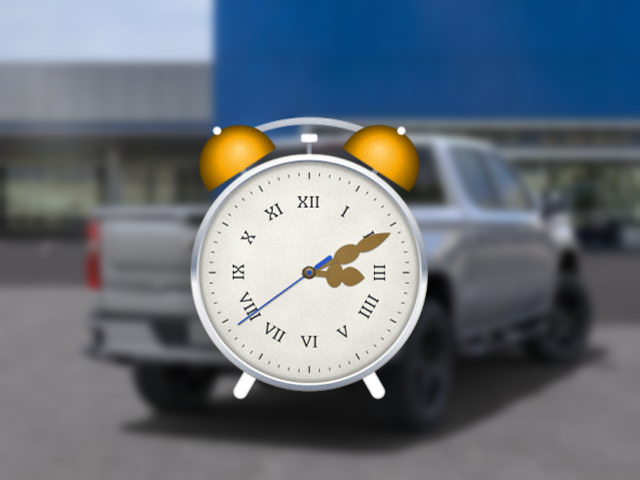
3:10:39
